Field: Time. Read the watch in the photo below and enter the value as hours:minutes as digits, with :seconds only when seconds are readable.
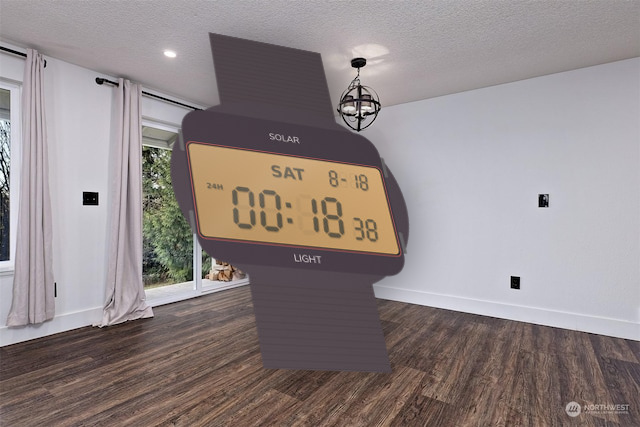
0:18:38
